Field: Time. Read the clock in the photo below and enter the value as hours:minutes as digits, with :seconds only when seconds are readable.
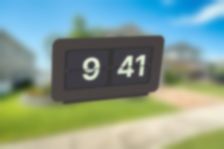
9:41
